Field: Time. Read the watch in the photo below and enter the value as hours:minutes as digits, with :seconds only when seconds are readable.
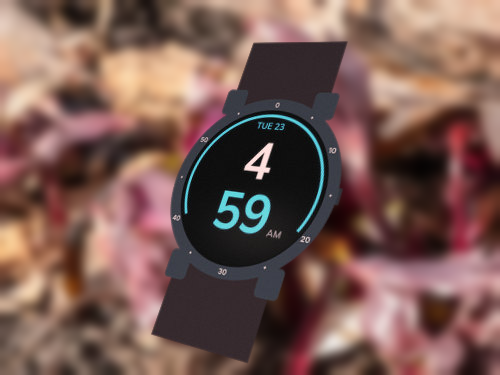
4:59
